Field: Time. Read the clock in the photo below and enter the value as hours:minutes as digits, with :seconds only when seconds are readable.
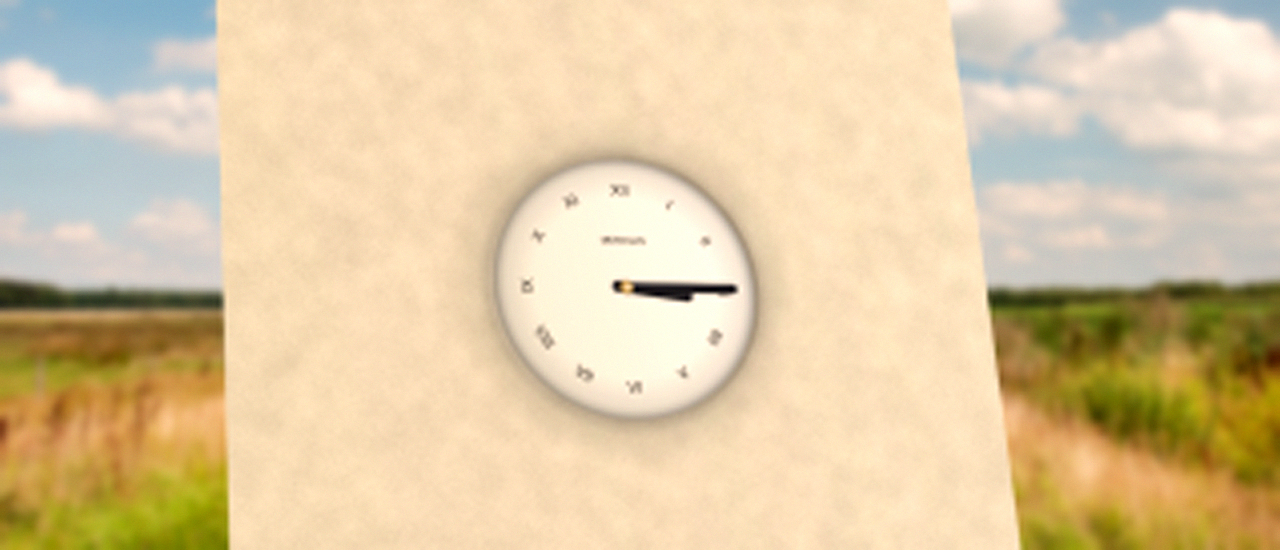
3:15
